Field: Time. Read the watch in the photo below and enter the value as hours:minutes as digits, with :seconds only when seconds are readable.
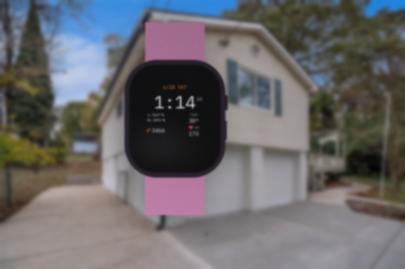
1:14
